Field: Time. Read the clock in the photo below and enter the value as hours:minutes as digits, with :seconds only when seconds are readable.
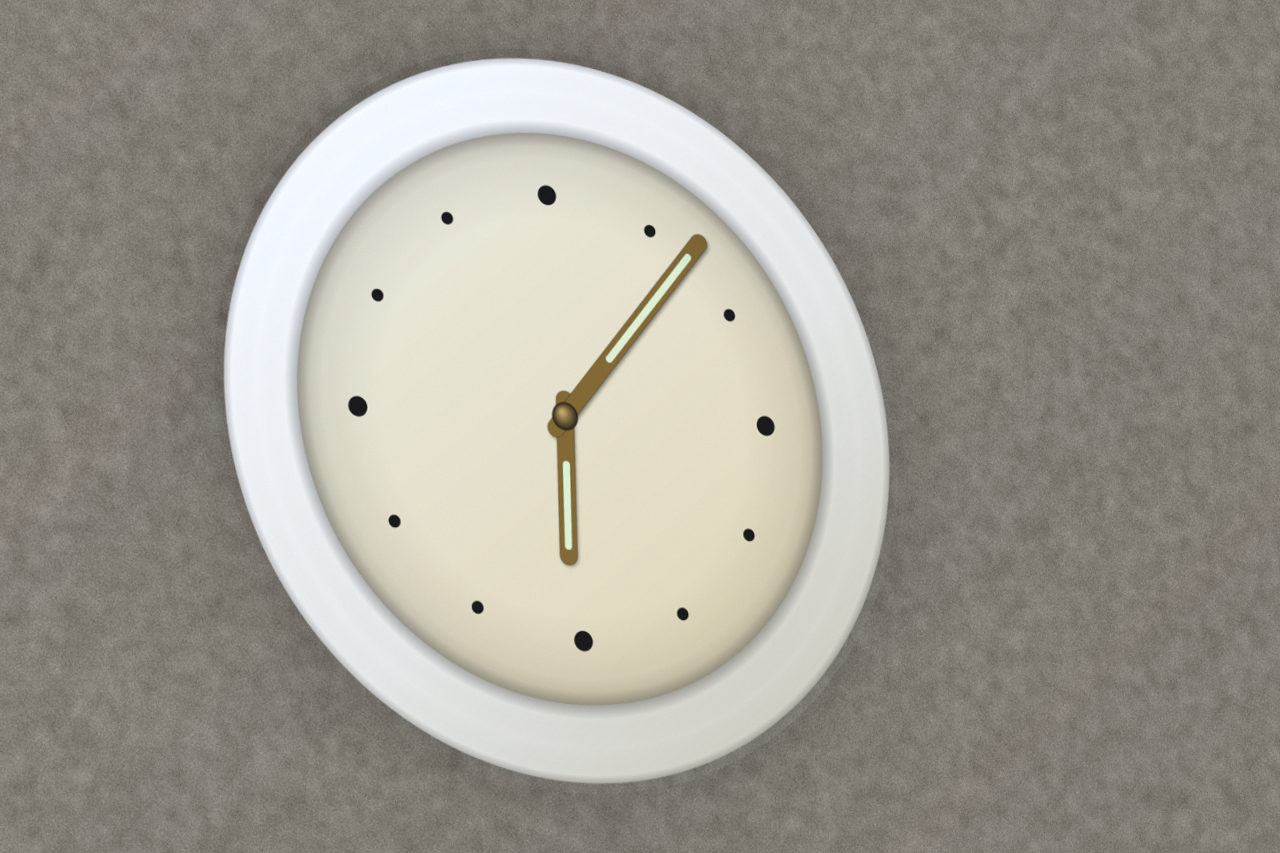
6:07
